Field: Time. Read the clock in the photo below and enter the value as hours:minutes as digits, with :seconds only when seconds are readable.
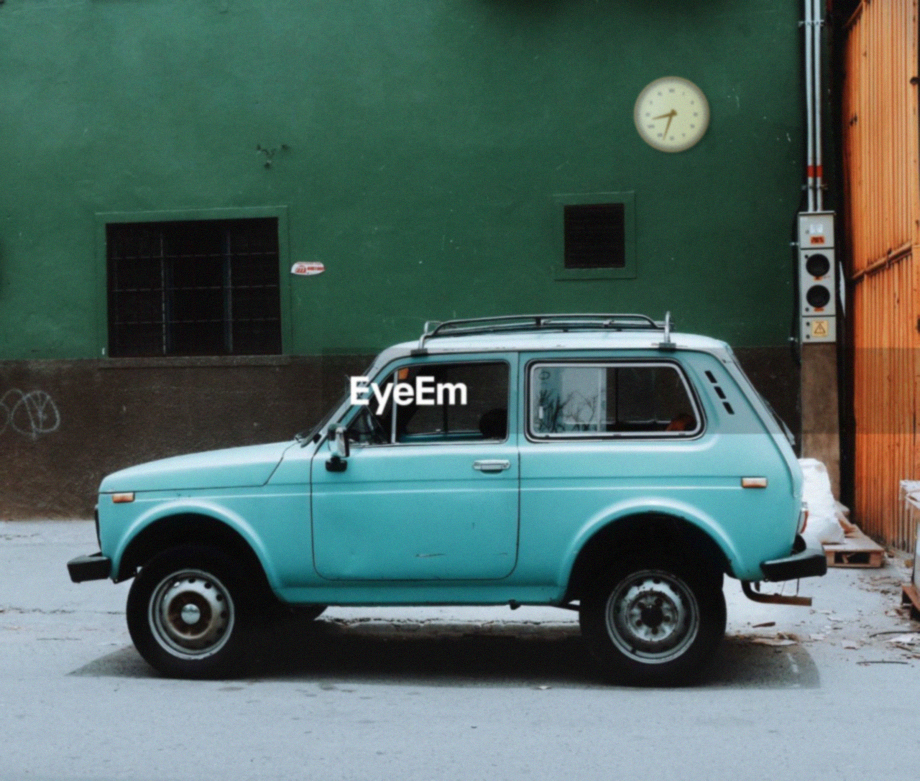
8:33
